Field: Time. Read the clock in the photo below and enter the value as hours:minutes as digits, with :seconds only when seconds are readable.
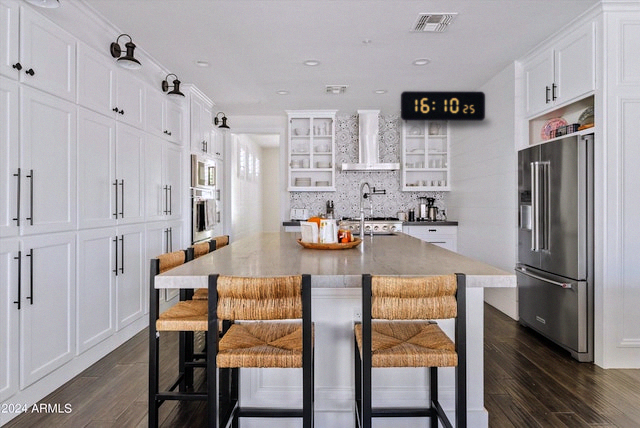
16:10
